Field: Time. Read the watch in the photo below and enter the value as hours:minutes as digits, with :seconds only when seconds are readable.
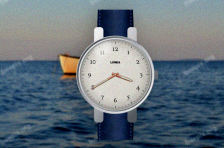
3:40
